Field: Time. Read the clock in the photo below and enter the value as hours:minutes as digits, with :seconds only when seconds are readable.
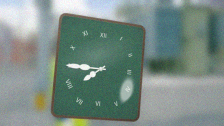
7:45
